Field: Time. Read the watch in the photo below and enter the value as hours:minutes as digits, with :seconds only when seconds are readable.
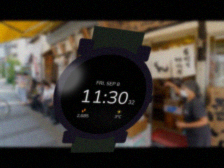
11:30
